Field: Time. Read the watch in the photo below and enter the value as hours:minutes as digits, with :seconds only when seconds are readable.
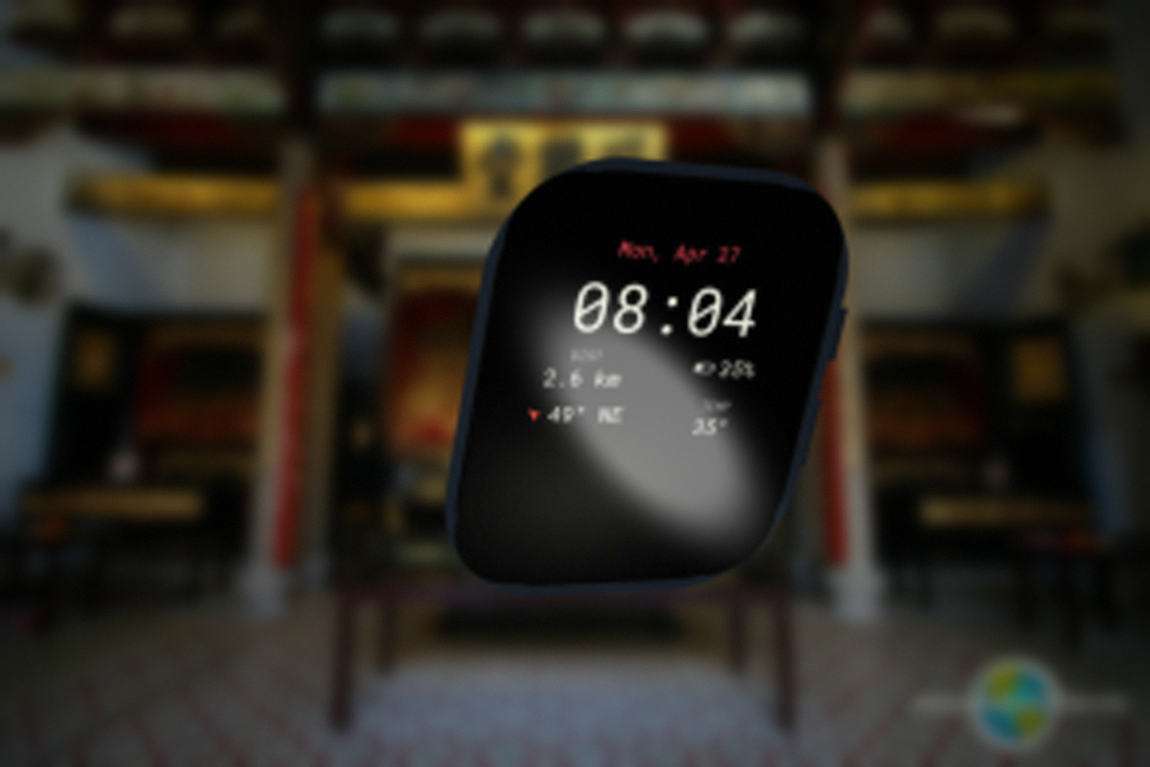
8:04
